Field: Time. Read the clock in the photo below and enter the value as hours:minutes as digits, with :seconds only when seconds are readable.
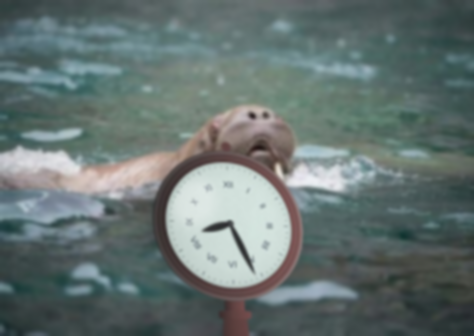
8:26
